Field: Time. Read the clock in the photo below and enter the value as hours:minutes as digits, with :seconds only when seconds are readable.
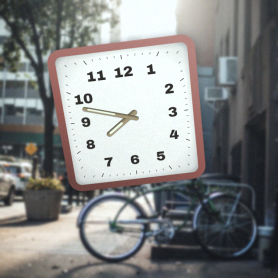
7:48
